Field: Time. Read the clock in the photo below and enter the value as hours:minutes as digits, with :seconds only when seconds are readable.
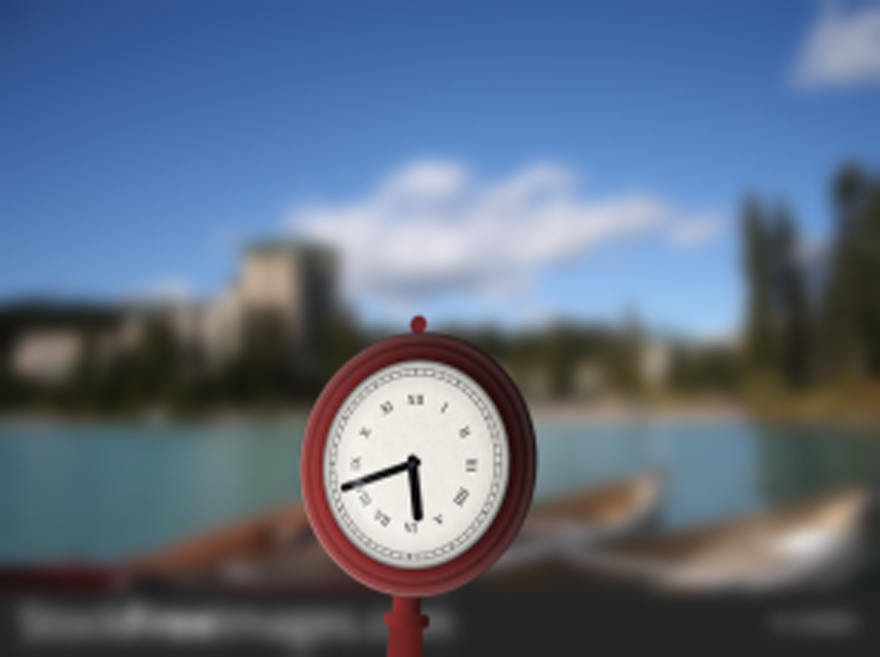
5:42
